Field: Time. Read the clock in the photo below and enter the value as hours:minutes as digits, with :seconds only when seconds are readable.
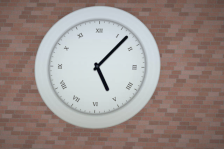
5:07
